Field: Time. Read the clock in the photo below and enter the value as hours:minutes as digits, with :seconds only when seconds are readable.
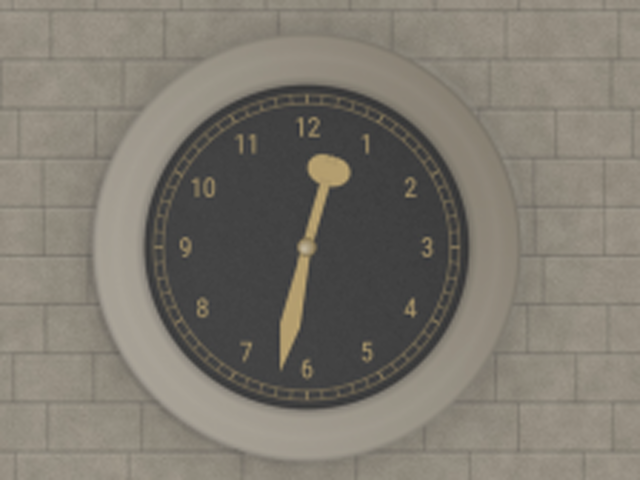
12:32
